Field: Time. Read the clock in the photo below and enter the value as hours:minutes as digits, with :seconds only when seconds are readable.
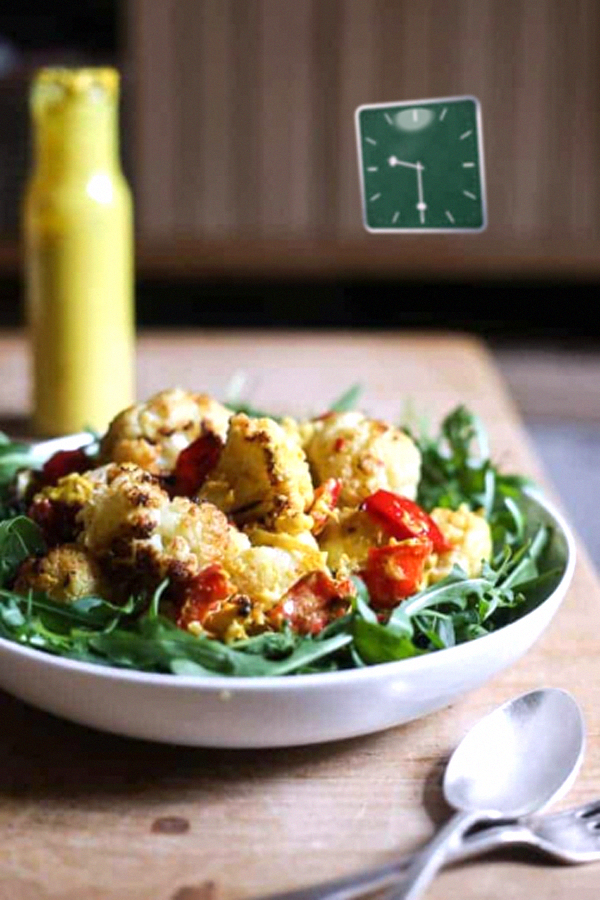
9:30
